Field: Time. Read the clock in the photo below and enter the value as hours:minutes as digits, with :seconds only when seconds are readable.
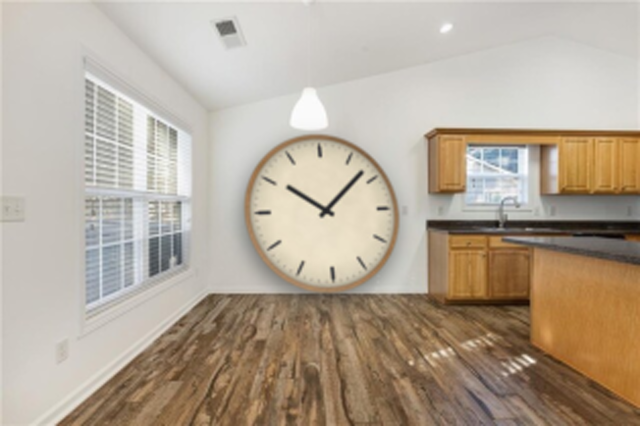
10:08
